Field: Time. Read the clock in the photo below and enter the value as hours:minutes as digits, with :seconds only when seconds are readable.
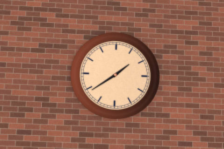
1:39
